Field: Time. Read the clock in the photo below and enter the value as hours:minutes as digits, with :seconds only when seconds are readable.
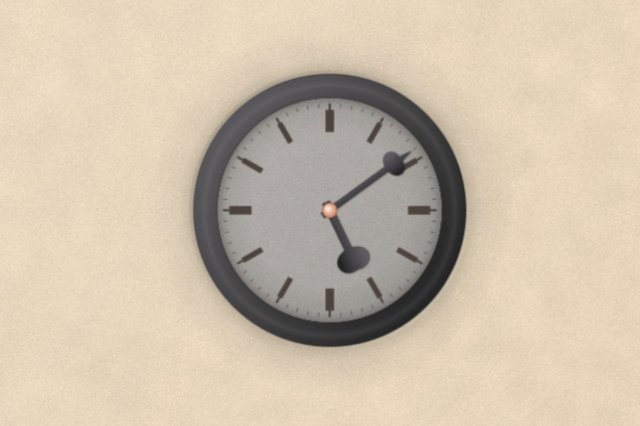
5:09
